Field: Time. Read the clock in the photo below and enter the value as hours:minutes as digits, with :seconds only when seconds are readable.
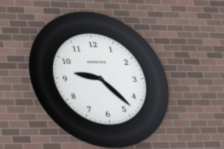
9:23
